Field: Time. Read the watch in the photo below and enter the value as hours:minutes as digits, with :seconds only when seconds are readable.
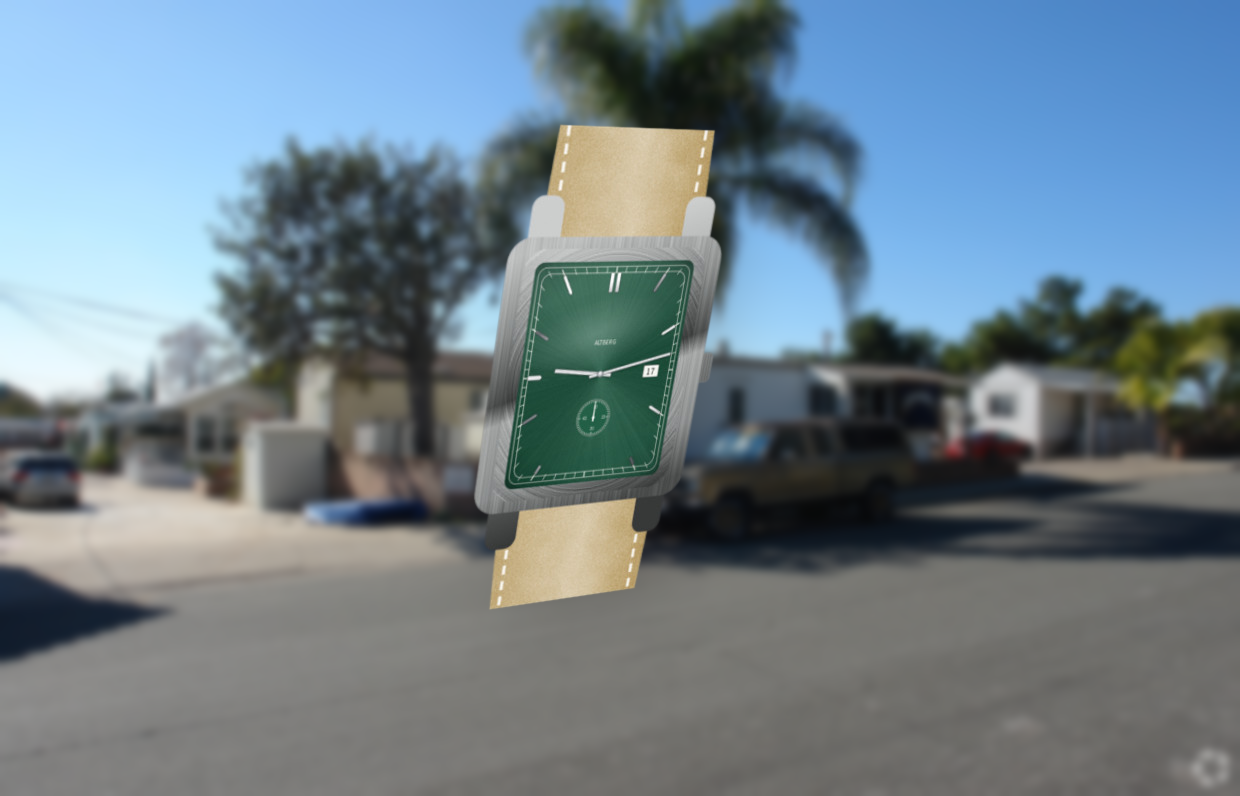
9:13
